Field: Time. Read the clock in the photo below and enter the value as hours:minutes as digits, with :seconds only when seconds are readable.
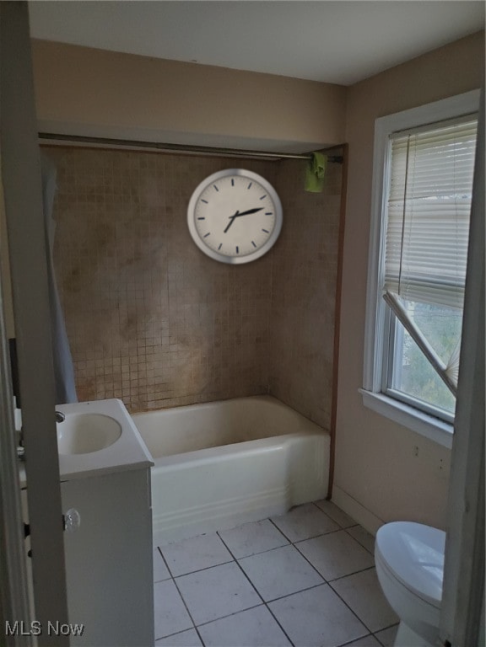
7:13
